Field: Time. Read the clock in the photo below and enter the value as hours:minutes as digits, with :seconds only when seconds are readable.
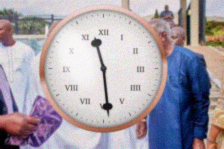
11:29
